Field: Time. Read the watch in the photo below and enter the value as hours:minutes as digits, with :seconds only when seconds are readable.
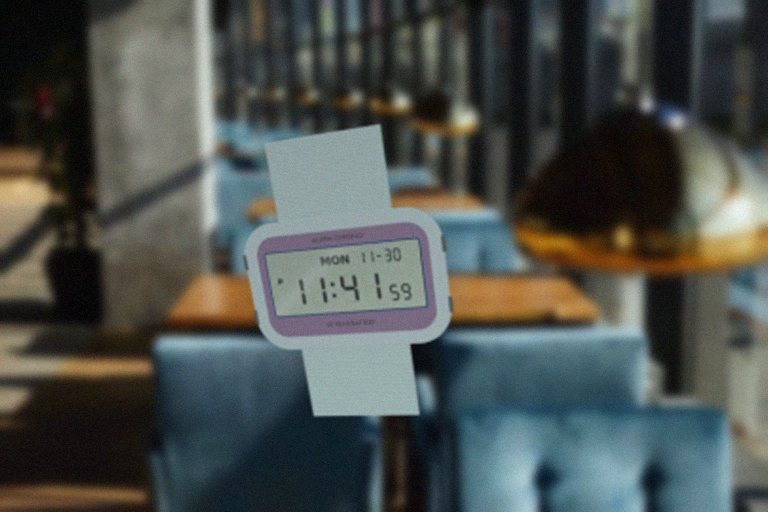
11:41:59
